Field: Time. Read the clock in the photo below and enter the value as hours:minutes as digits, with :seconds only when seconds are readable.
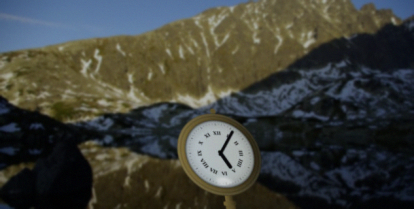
5:06
